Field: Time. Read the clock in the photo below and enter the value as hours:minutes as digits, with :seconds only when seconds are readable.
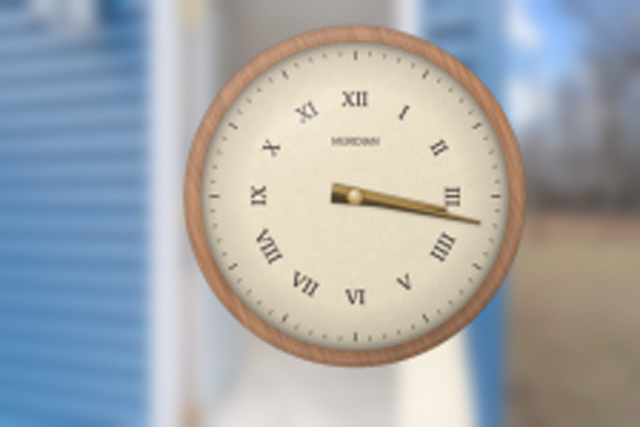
3:17
